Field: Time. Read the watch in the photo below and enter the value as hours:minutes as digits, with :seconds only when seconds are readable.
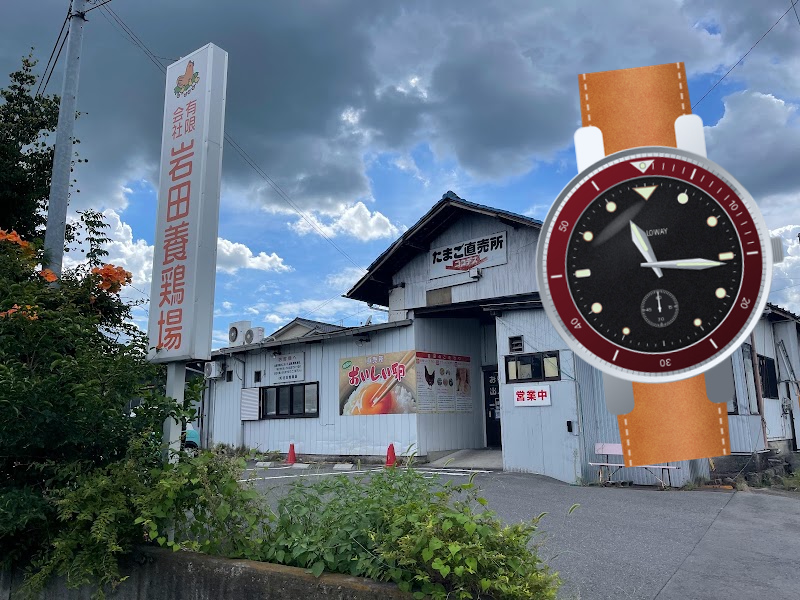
11:16
